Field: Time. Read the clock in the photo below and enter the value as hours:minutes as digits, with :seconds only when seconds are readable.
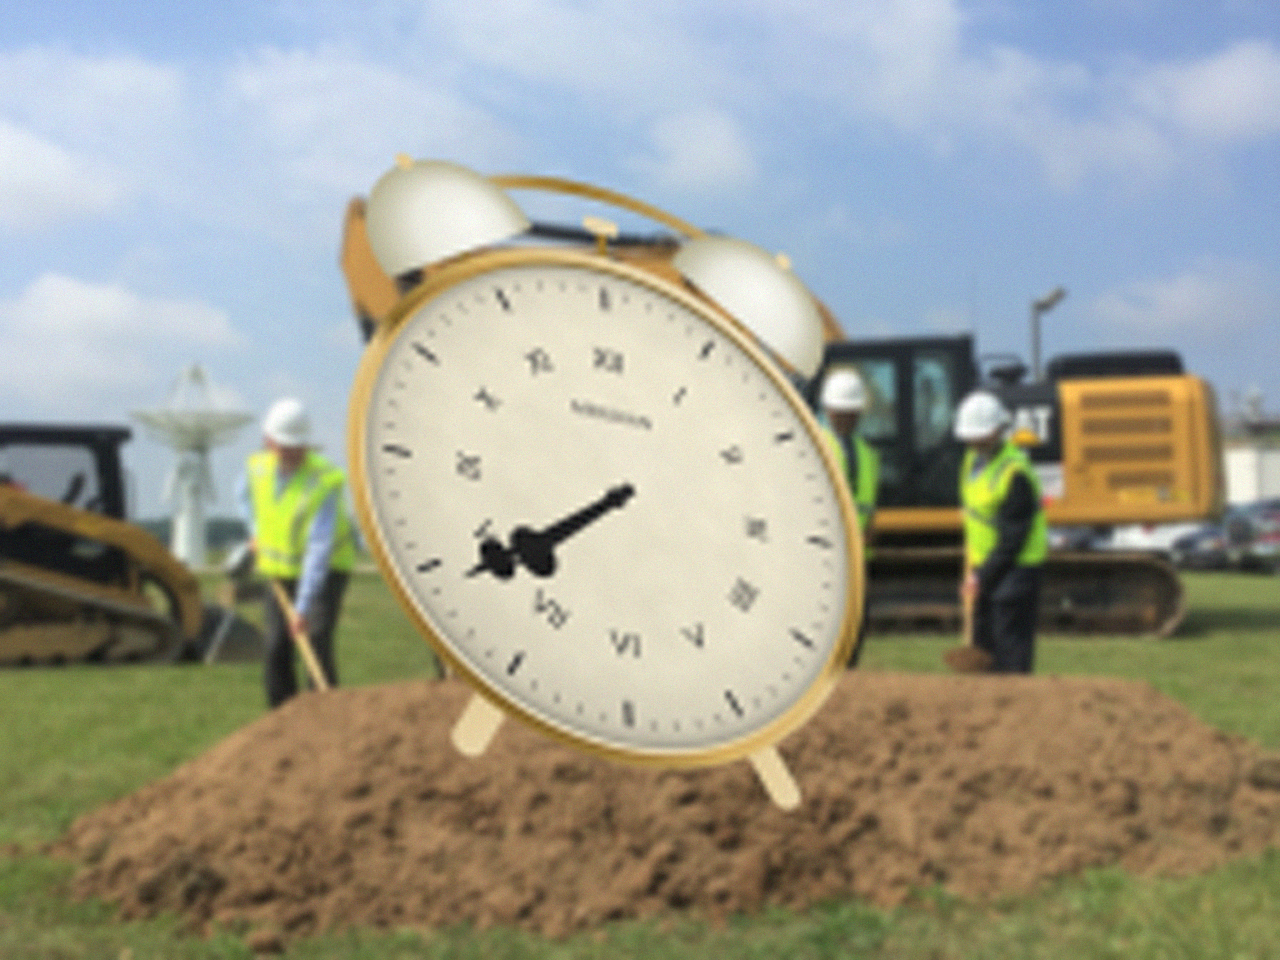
7:39
